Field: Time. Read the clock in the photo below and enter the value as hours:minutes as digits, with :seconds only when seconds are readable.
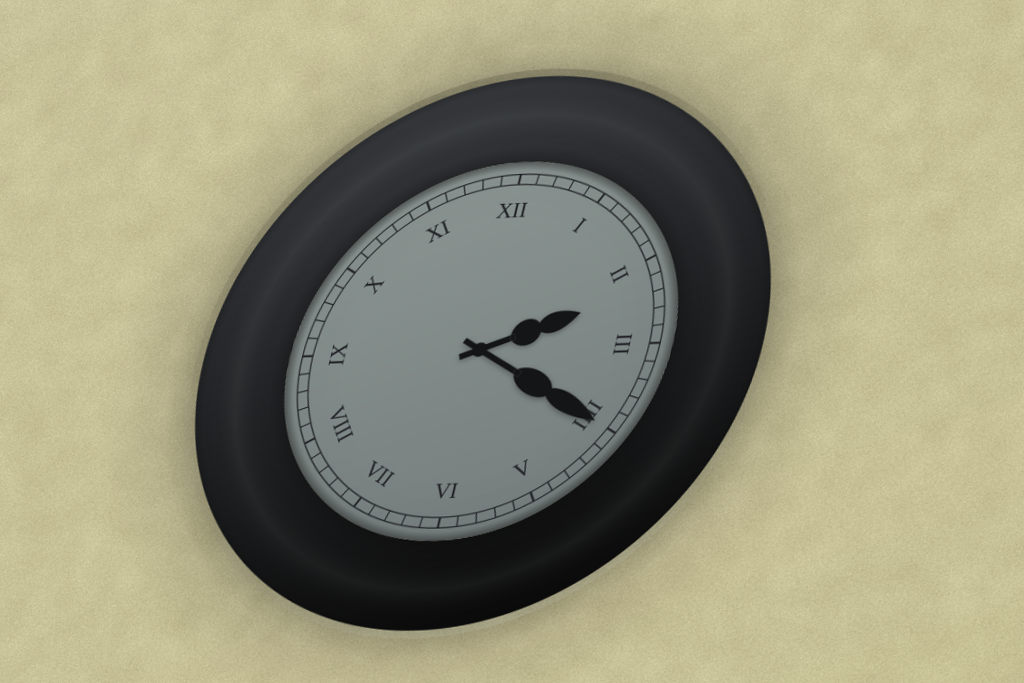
2:20
